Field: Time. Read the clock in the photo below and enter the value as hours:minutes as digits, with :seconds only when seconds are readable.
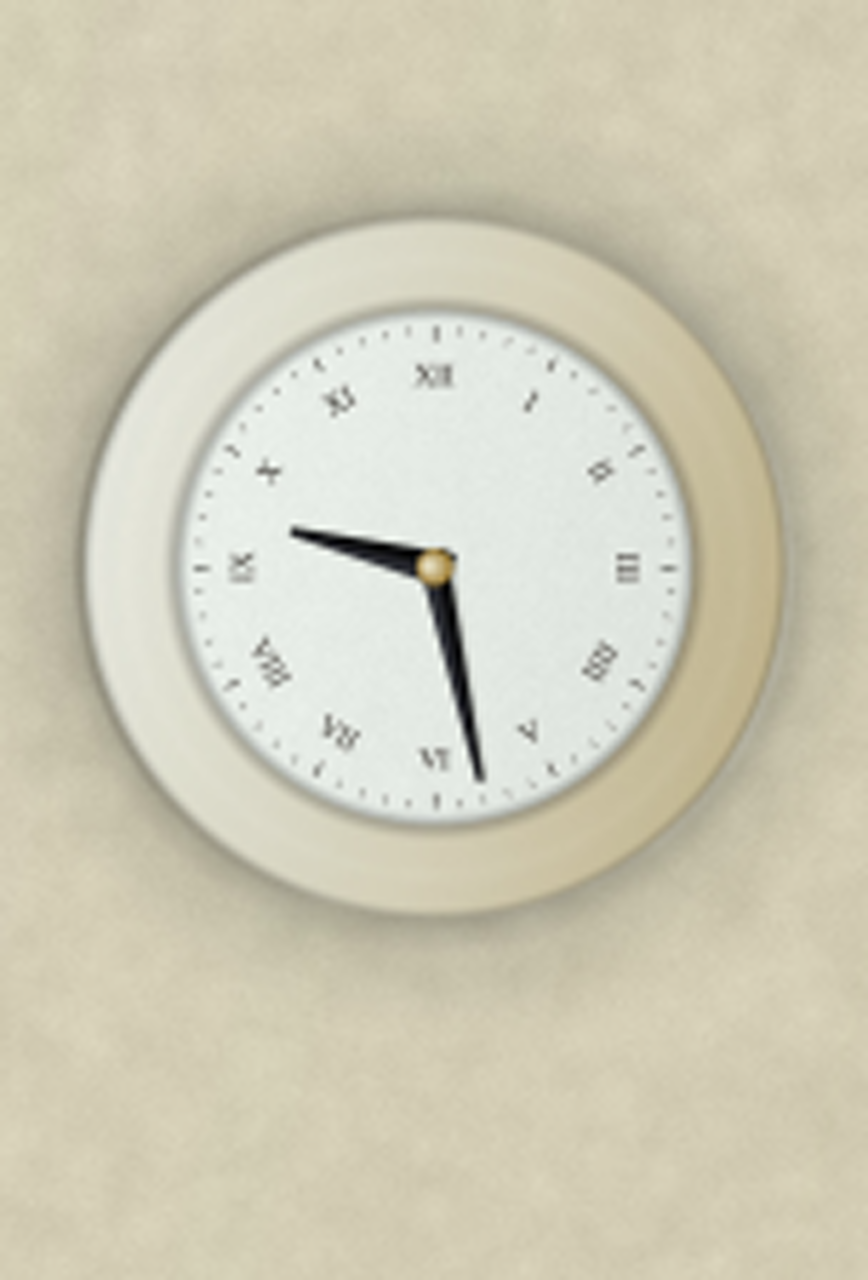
9:28
